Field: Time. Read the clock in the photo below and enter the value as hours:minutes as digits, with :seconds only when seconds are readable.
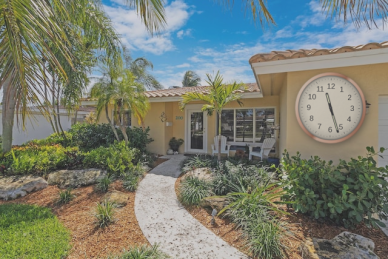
11:27
